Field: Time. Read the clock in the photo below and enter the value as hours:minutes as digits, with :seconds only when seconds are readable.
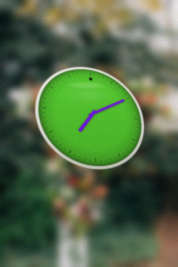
7:10
